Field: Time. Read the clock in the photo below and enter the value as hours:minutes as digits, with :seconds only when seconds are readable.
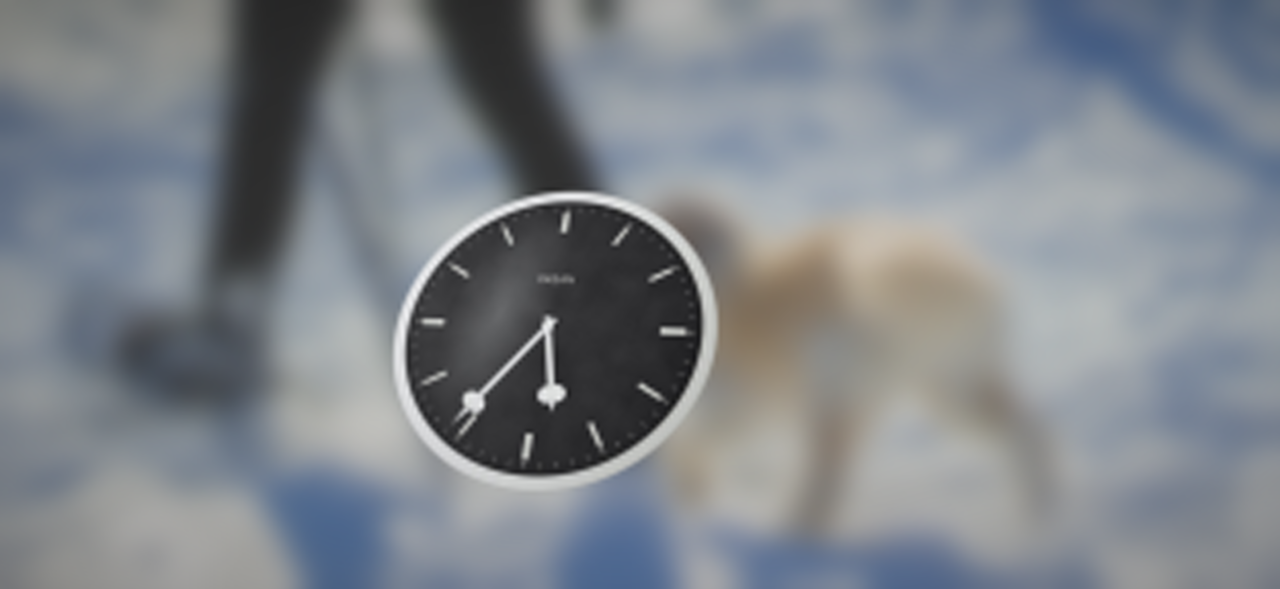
5:36
